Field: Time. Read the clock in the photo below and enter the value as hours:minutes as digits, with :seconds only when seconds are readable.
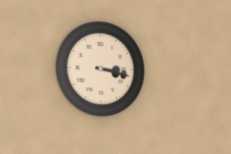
3:17
